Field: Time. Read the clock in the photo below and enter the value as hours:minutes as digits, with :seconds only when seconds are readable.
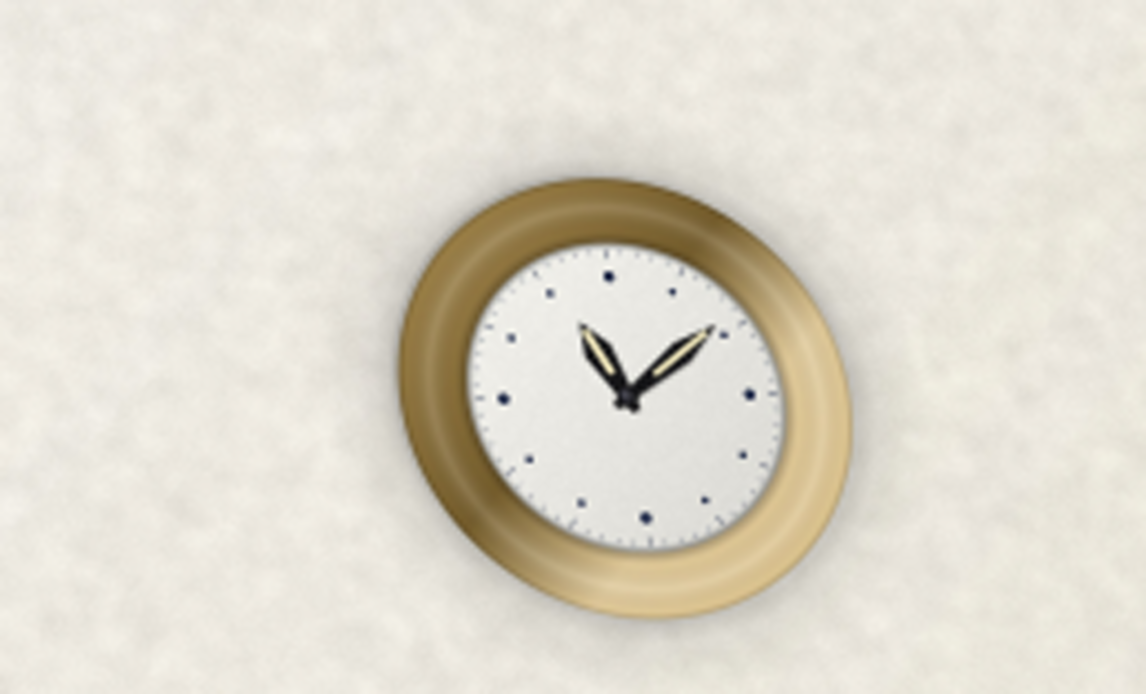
11:09
